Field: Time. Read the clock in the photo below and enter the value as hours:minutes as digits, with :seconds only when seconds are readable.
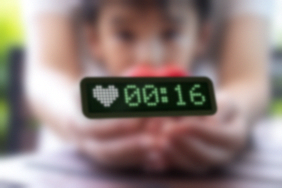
0:16
